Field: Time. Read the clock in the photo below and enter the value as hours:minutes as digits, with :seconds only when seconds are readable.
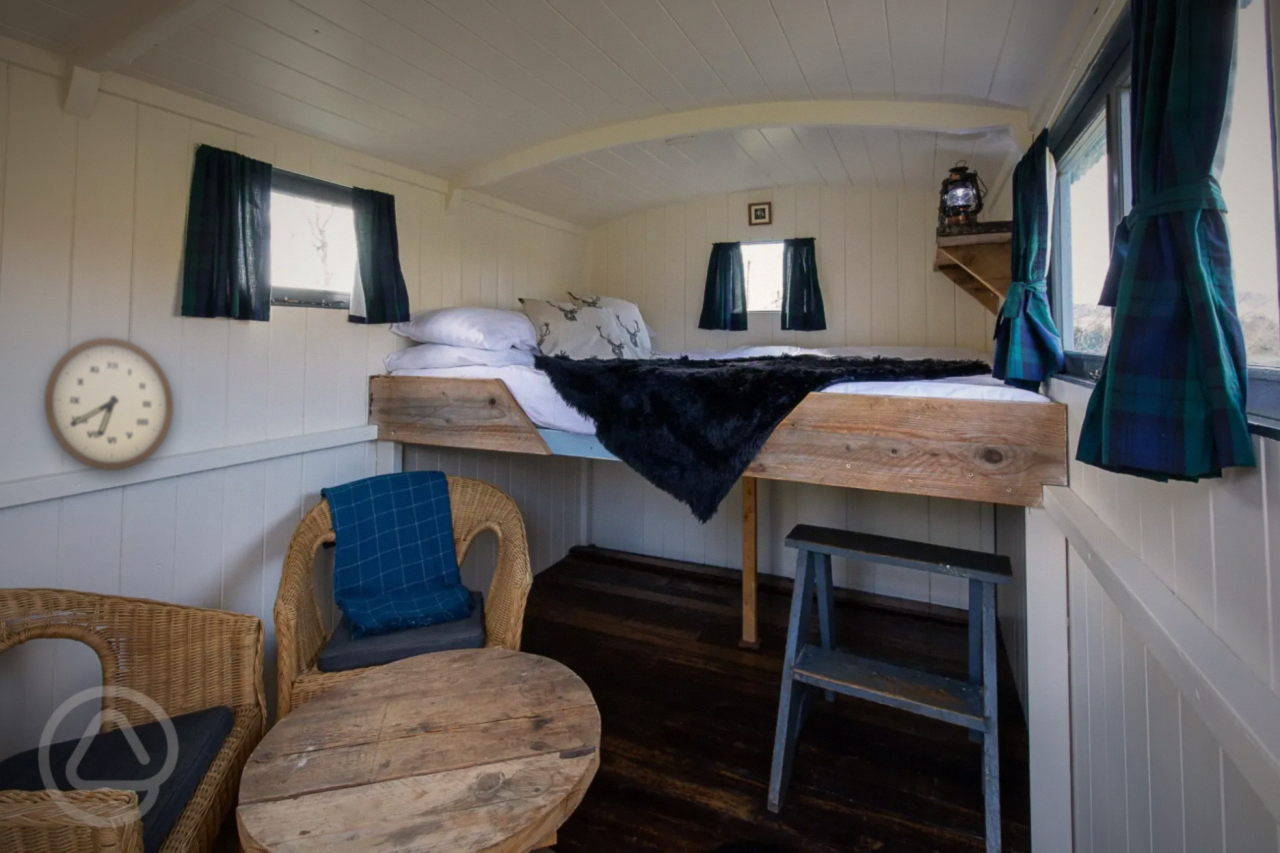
6:40
